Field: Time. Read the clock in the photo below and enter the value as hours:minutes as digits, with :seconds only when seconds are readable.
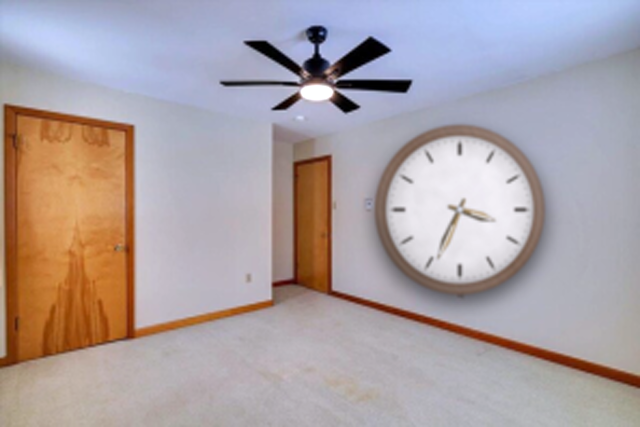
3:34
